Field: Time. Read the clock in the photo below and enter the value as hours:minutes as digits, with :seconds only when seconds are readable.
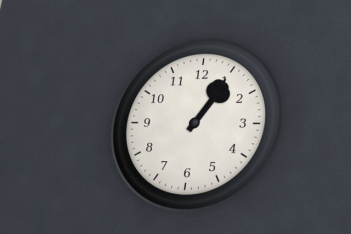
1:05
